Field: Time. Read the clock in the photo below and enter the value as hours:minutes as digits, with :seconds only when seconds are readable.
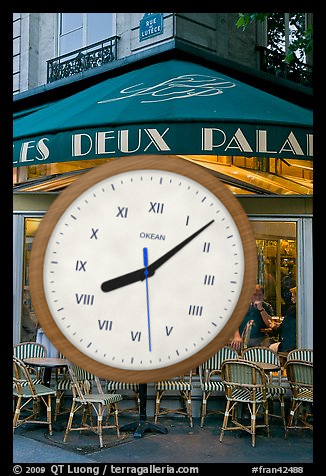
8:07:28
